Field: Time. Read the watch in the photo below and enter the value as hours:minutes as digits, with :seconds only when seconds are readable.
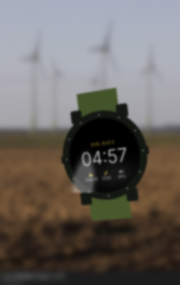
4:57
